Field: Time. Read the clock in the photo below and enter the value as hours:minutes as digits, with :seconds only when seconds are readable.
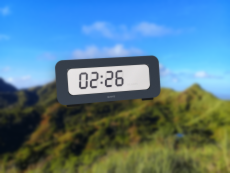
2:26
